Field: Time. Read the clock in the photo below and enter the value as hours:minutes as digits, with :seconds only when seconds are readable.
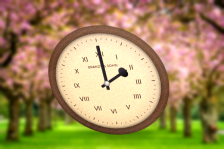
2:00
